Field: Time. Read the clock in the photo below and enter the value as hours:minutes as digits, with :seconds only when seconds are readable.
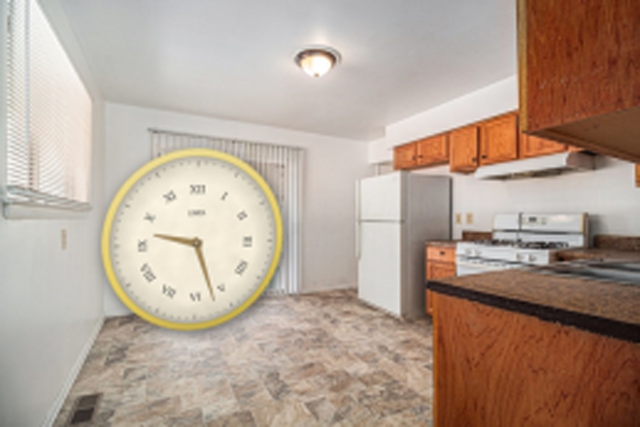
9:27
